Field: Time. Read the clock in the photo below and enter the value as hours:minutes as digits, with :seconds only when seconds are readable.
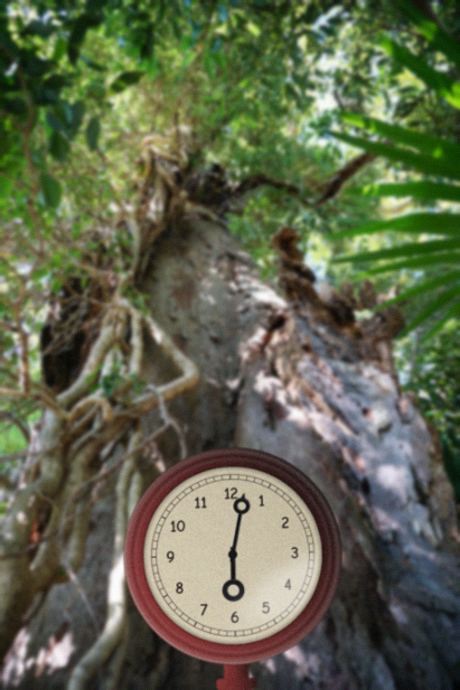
6:02
